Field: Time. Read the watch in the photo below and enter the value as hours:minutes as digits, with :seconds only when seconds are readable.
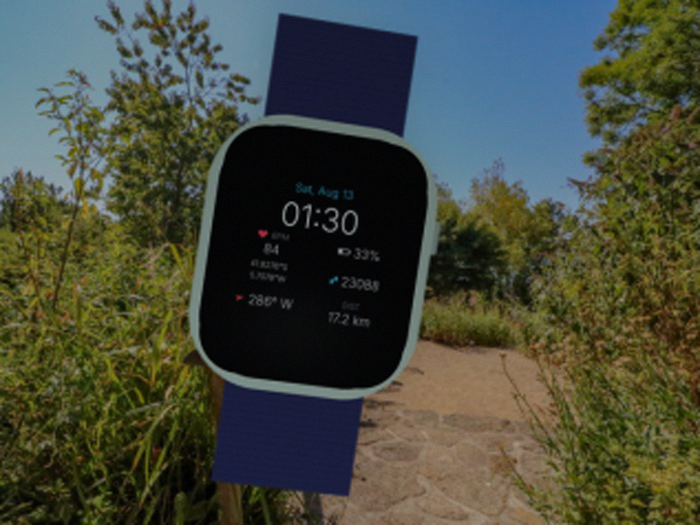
1:30
